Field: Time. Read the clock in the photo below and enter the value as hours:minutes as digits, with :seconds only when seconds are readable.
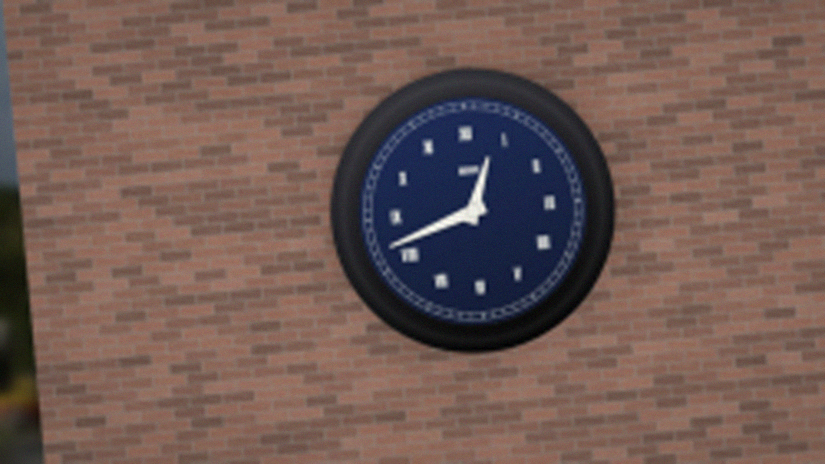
12:42
